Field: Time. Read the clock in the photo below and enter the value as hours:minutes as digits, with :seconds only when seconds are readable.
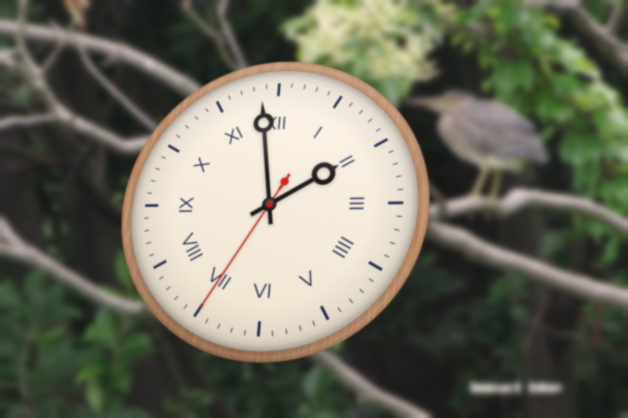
1:58:35
